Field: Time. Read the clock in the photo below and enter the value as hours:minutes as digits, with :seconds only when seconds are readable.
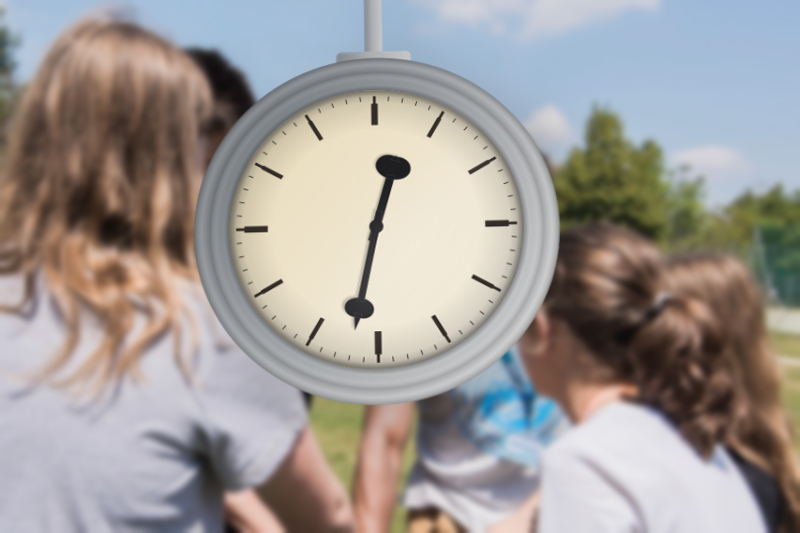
12:32
